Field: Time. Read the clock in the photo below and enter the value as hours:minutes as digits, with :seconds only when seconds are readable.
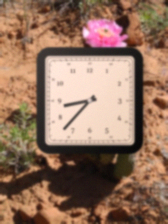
8:37
